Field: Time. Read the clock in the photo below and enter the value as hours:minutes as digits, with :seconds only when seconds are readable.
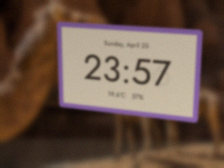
23:57
